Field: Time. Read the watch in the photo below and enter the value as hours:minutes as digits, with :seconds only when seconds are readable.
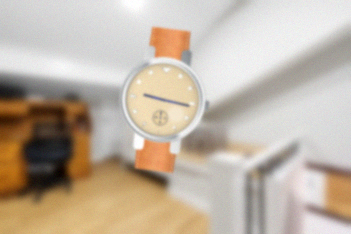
9:16
